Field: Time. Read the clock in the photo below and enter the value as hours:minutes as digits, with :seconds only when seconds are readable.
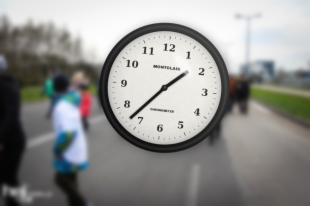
1:37
